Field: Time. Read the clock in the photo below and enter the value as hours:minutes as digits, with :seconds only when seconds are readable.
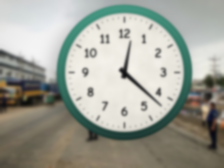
12:22
